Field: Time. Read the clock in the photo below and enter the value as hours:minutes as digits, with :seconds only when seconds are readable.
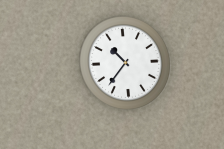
10:37
